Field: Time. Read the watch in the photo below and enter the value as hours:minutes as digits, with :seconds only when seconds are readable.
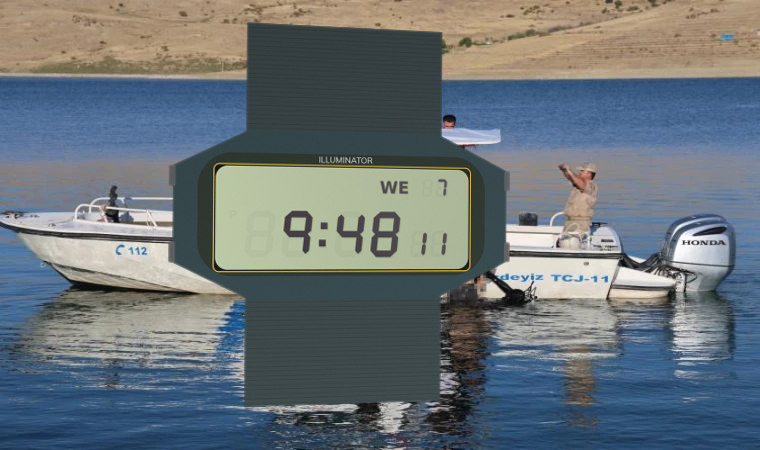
9:48:11
